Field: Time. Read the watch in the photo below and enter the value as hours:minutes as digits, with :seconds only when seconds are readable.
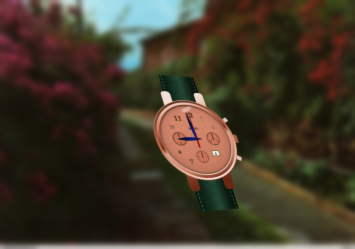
8:59
